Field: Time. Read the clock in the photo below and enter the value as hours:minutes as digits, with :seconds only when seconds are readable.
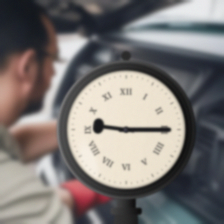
9:15
